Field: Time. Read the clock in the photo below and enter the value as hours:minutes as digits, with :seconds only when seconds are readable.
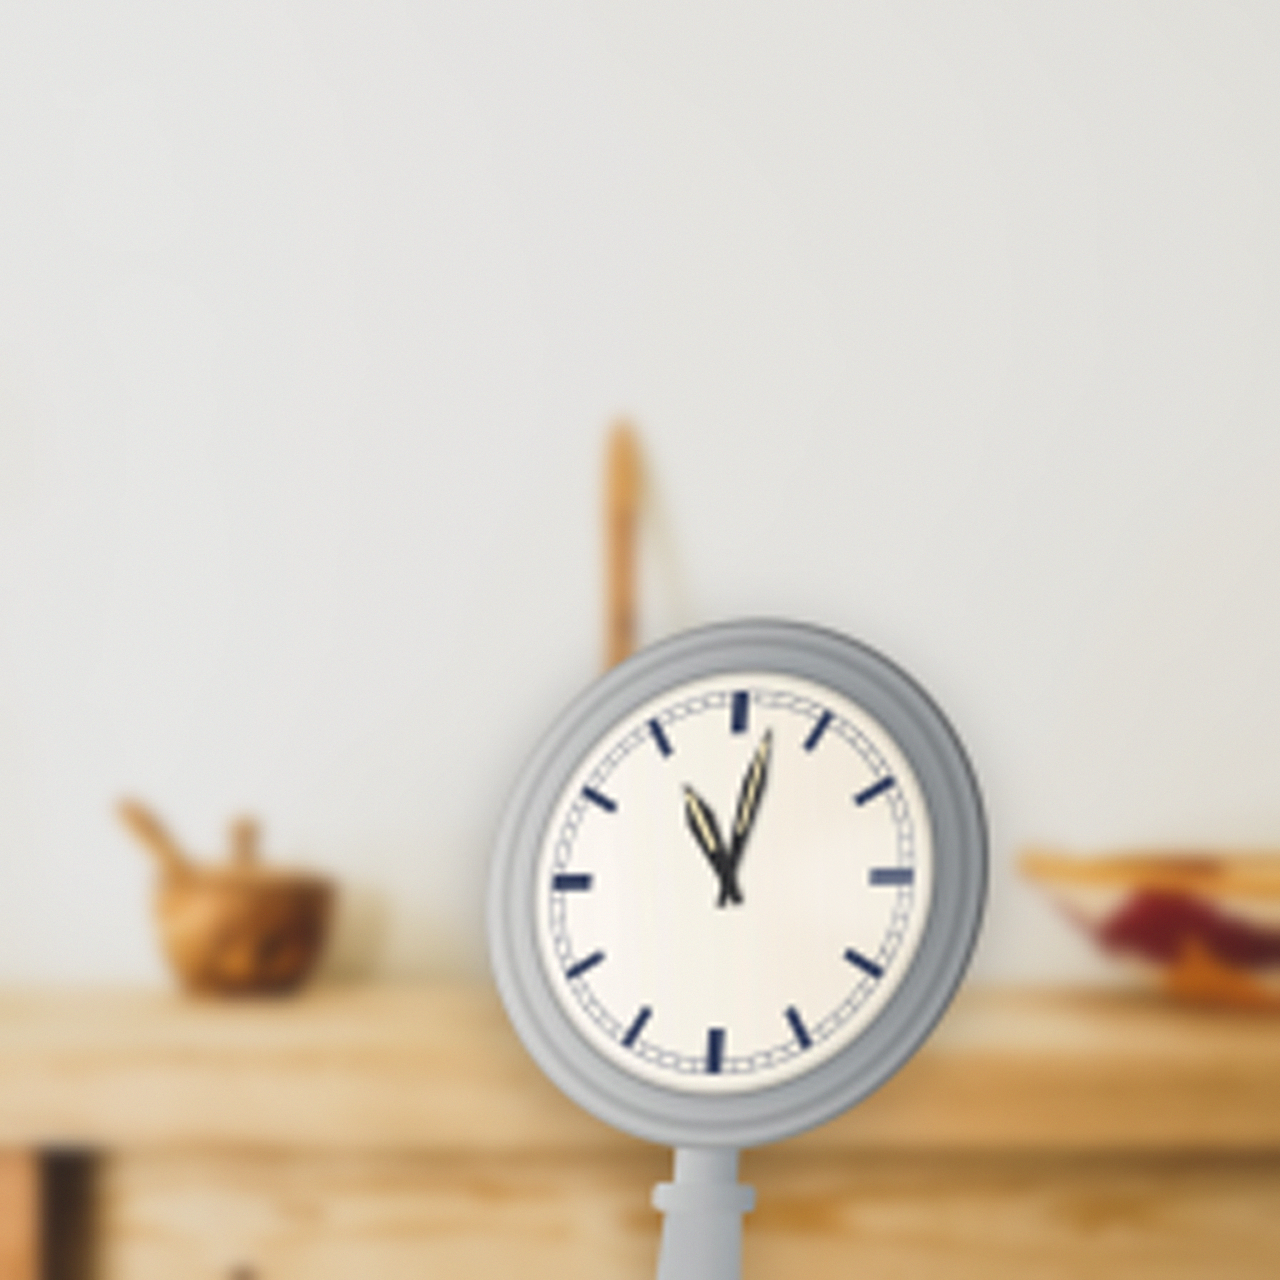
11:02
